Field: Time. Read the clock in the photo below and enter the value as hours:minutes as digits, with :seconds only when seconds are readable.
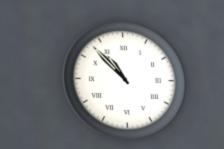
10:53
